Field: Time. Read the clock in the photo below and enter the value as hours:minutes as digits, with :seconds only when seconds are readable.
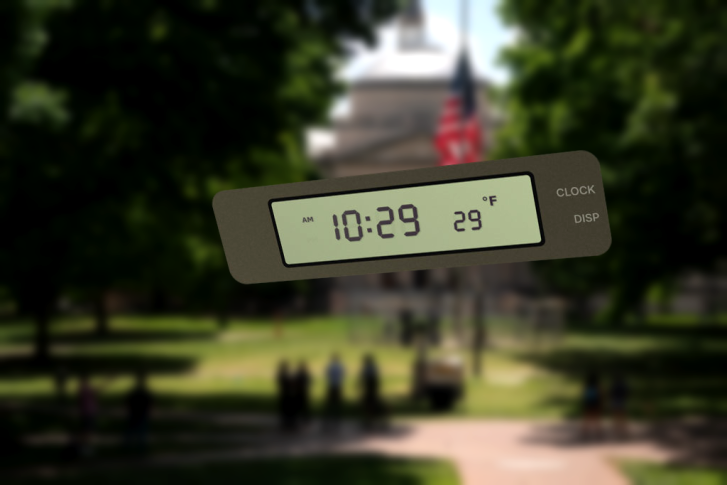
10:29
